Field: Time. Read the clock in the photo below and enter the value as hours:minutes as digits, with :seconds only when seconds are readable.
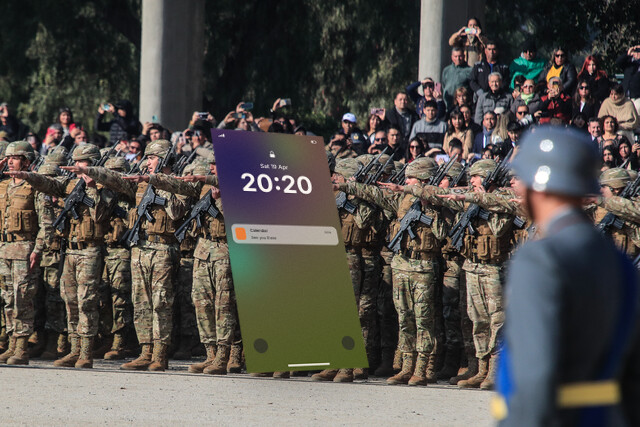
20:20
